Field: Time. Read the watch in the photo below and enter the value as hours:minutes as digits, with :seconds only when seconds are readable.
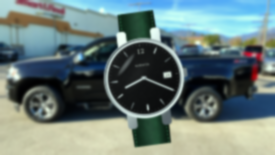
8:20
